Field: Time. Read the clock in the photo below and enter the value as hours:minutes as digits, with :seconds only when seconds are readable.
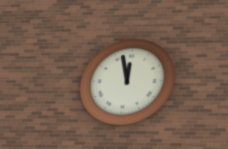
11:57
